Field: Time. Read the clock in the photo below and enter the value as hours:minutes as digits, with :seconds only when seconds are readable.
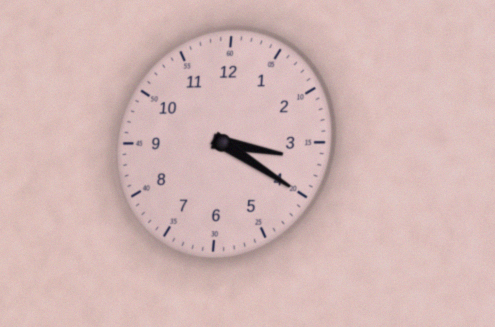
3:20
